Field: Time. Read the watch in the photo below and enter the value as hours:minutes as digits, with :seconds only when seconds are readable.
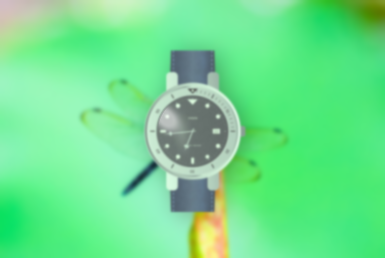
6:44
